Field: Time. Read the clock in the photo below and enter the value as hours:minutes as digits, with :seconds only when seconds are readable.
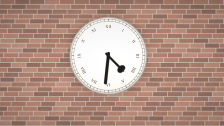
4:31
